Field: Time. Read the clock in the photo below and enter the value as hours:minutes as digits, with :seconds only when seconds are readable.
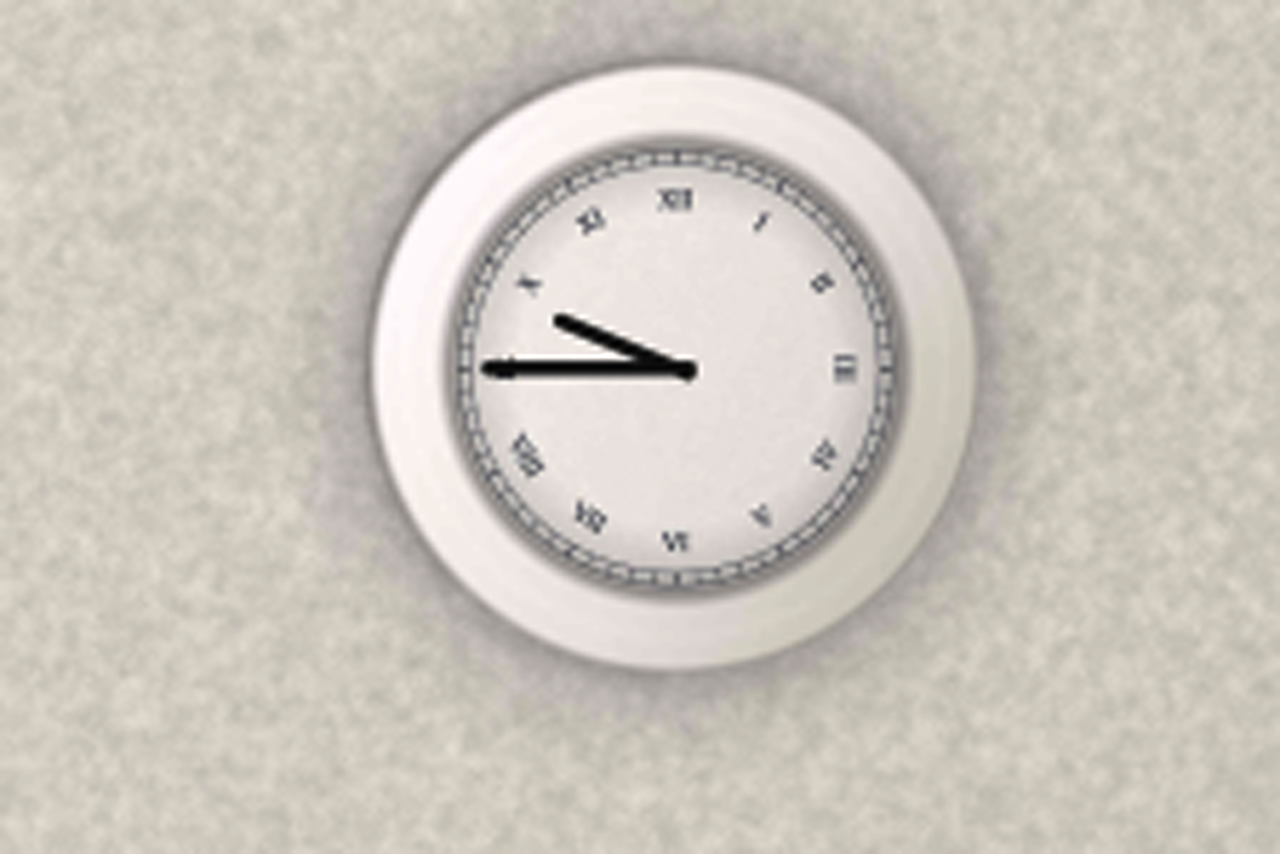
9:45
